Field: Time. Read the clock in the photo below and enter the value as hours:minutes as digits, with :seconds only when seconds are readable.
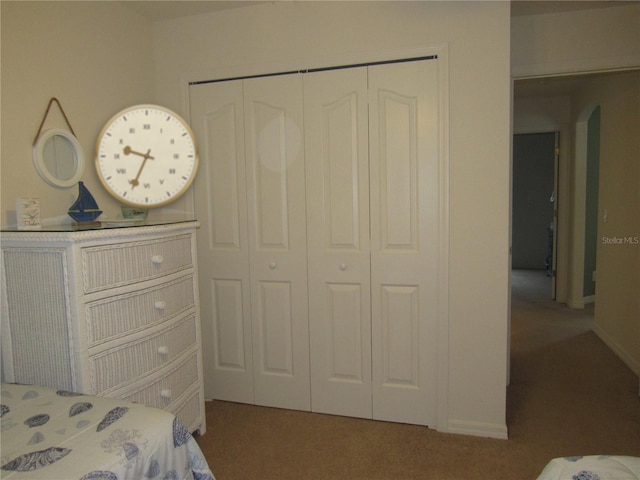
9:34
